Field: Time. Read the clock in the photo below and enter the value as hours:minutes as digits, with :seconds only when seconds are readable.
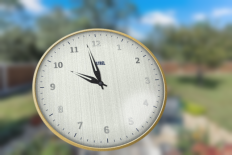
9:58
